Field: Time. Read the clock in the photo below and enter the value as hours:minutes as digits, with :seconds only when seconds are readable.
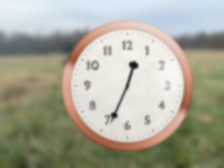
12:34
